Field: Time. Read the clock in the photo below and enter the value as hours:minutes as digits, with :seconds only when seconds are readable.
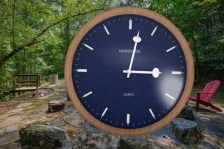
3:02
